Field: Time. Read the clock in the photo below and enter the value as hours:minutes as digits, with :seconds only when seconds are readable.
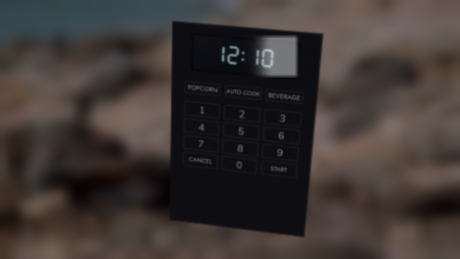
12:10
